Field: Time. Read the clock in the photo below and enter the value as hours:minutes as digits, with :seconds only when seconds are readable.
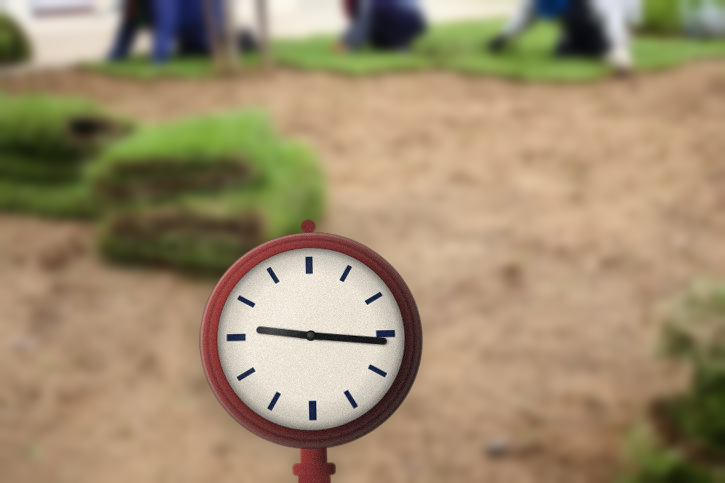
9:16
